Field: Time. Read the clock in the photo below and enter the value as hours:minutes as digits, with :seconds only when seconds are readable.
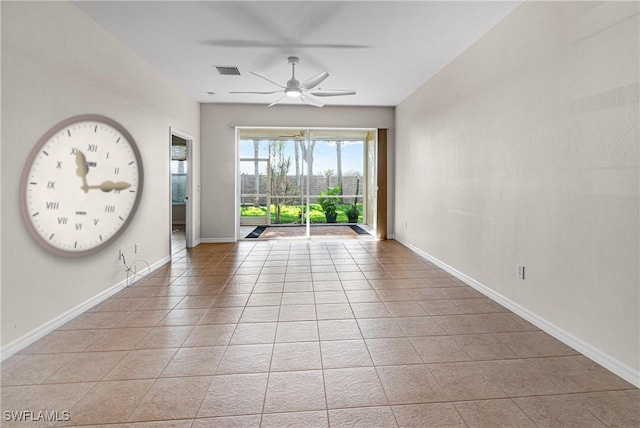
11:14
